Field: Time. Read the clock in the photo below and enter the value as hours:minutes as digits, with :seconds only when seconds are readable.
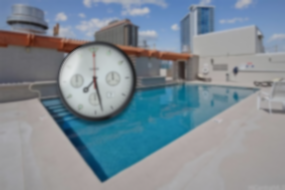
7:28
